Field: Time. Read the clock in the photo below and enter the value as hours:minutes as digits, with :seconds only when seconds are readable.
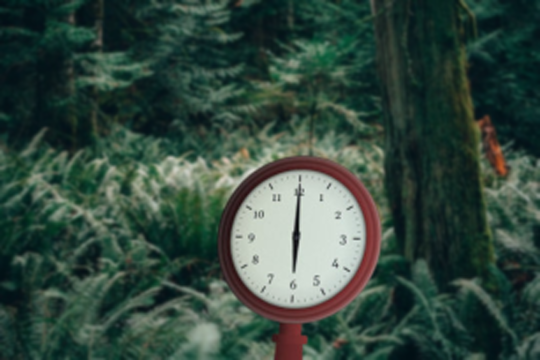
6:00
